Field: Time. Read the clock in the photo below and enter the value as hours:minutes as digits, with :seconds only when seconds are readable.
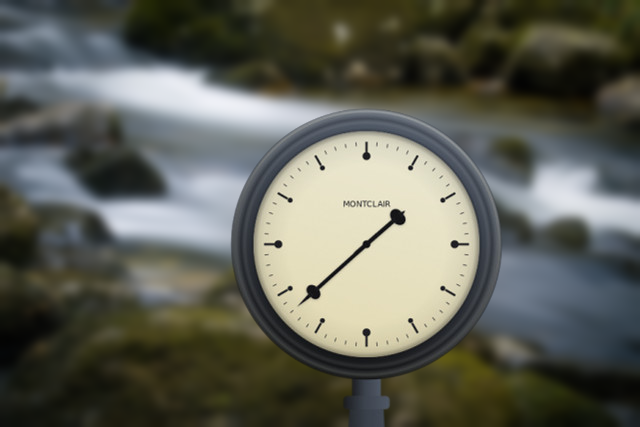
1:38
